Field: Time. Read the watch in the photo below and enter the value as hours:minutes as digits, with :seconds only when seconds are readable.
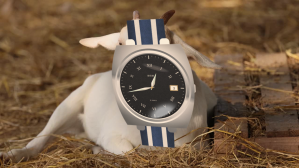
12:43
